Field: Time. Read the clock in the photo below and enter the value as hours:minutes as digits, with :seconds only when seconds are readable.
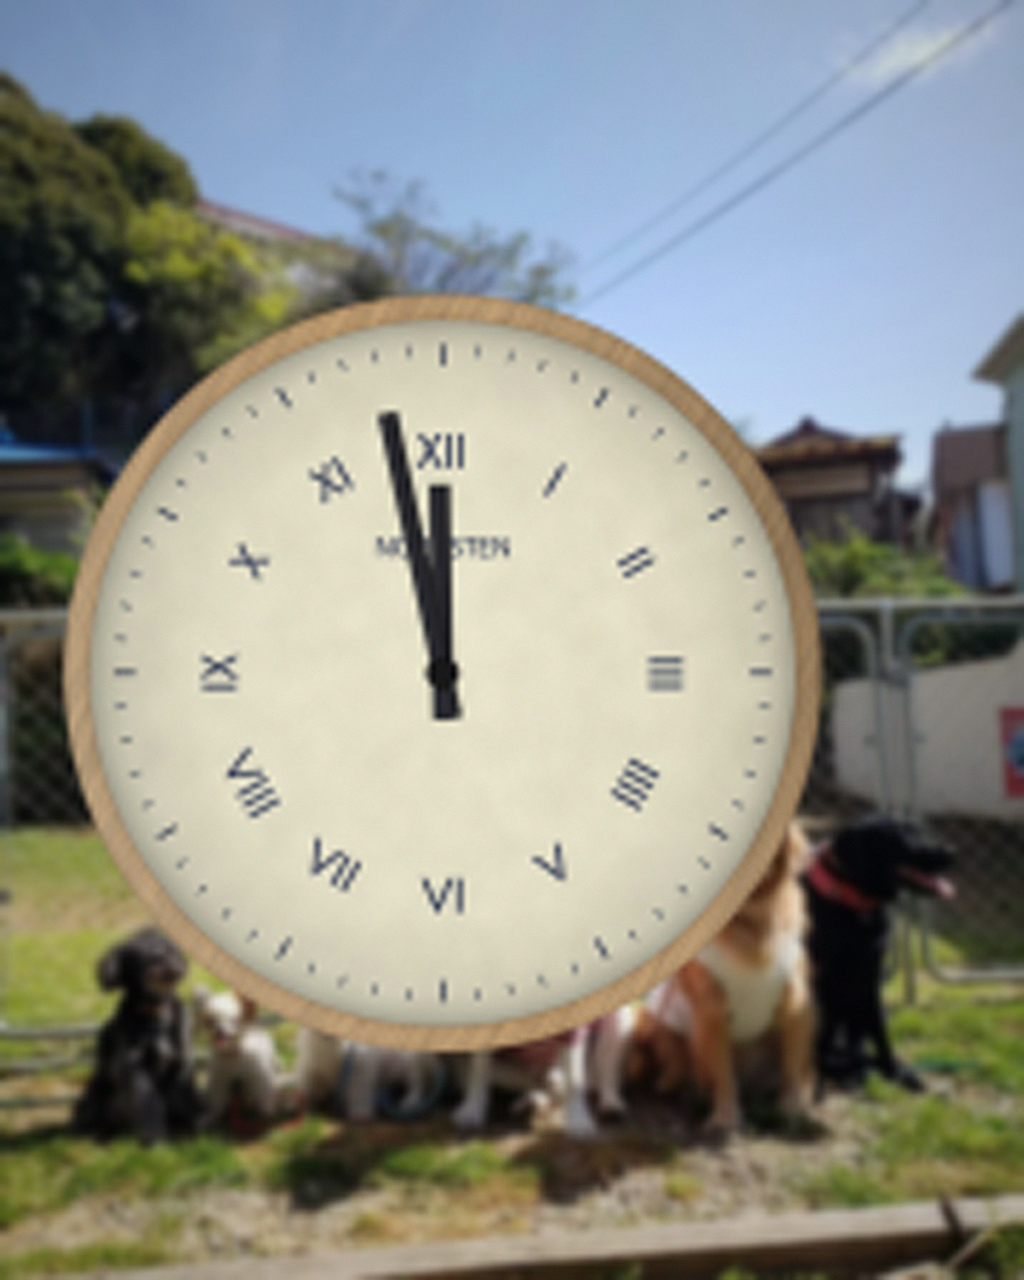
11:58
